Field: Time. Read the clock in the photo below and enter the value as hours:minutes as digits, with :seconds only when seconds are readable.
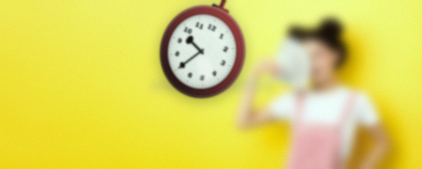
9:35
